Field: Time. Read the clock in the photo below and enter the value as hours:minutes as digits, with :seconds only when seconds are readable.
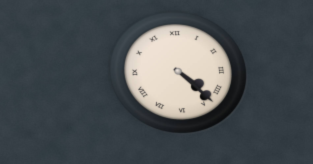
4:23
